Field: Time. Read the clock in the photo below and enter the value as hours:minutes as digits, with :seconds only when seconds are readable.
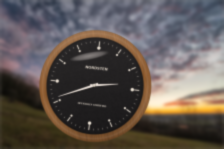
2:41
